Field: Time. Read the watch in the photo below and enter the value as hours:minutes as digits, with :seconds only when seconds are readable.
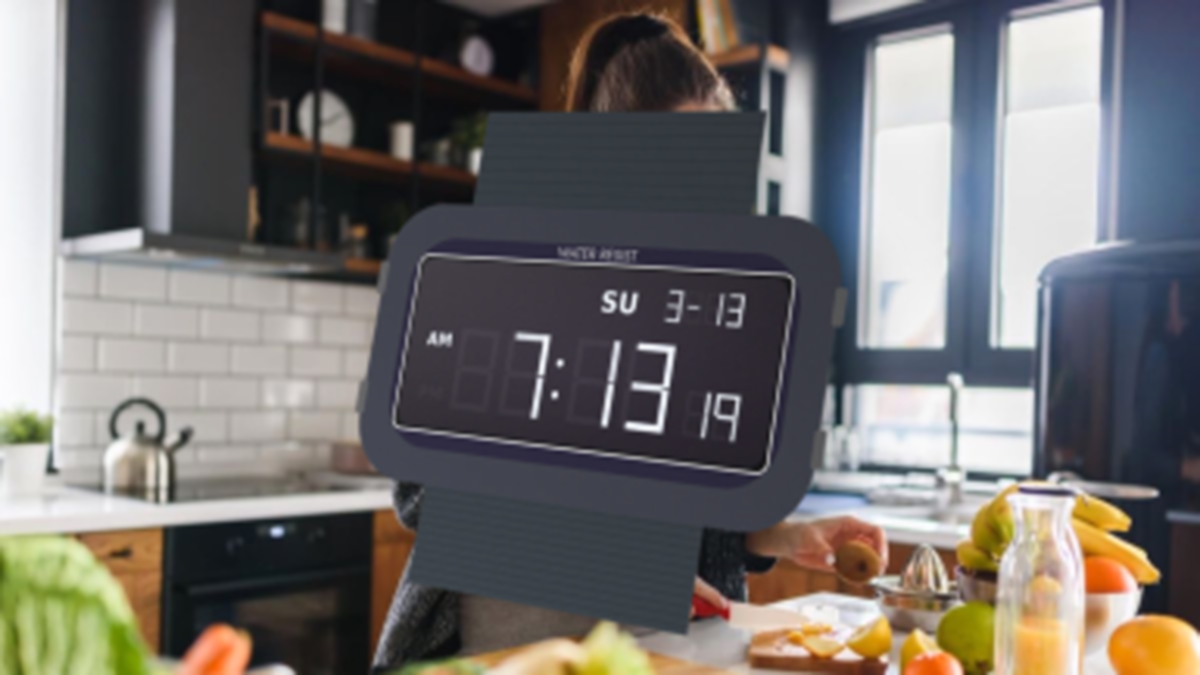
7:13:19
